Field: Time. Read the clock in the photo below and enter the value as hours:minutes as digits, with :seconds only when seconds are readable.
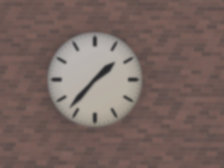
1:37
